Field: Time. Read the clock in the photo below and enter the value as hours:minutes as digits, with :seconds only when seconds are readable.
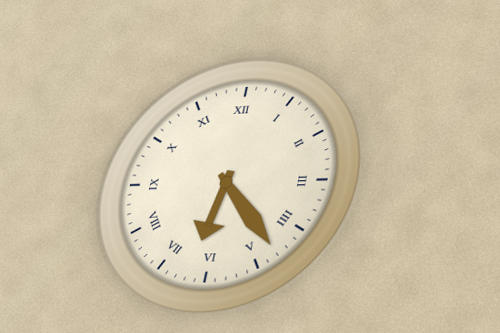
6:23
